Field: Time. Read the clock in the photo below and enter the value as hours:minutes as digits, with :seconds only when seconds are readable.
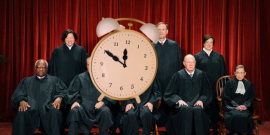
11:50
